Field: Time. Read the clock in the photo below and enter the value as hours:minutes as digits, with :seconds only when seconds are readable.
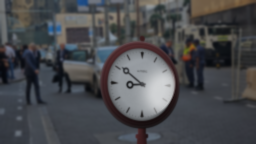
8:51
